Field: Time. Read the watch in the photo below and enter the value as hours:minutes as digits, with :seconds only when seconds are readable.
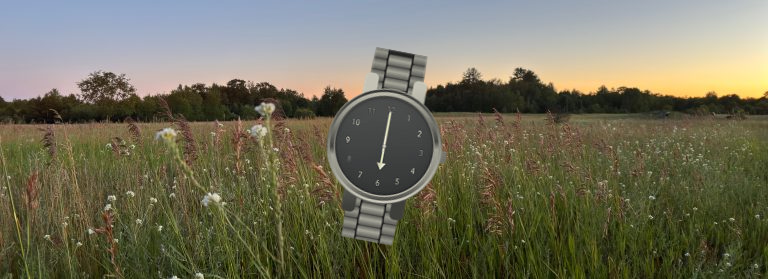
6:00
